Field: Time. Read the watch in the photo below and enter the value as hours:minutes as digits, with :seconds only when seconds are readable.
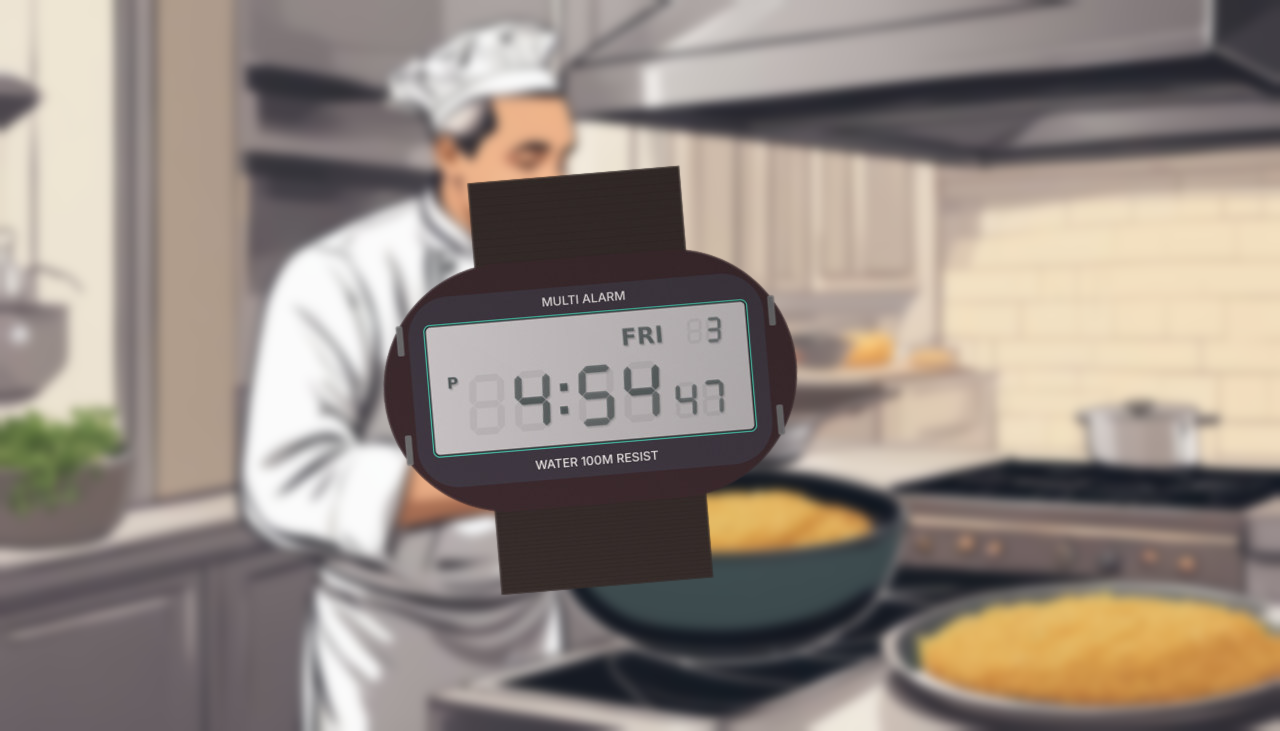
4:54:47
